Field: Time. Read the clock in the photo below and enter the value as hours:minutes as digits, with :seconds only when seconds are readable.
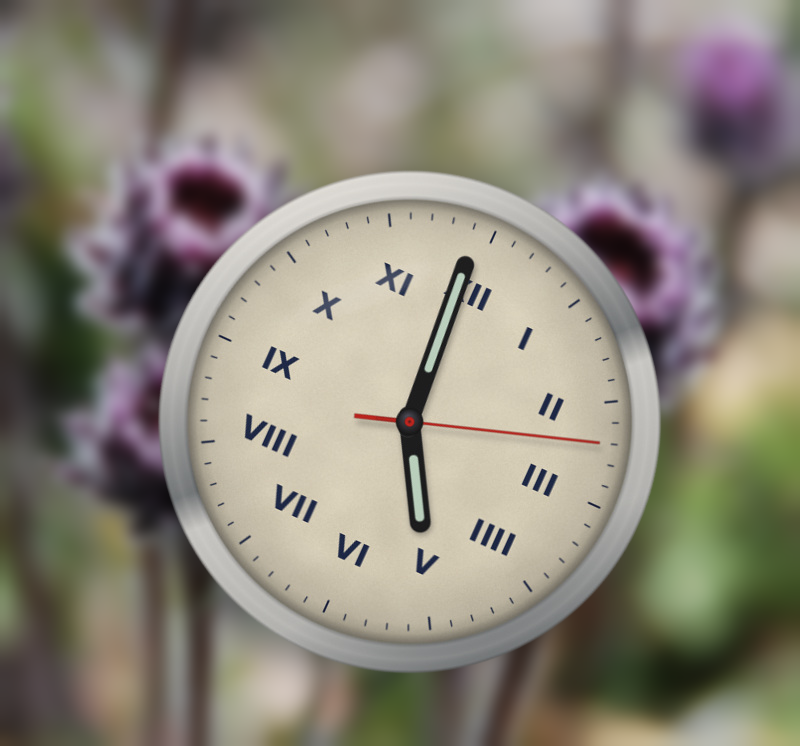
4:59:12
